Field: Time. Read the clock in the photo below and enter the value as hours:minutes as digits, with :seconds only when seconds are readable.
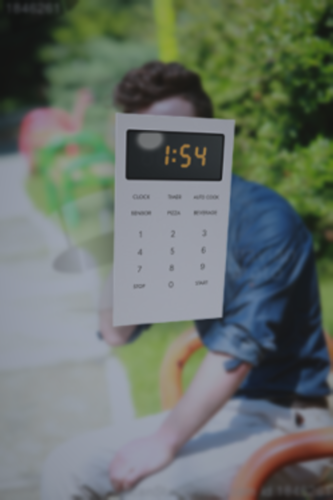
1:54
